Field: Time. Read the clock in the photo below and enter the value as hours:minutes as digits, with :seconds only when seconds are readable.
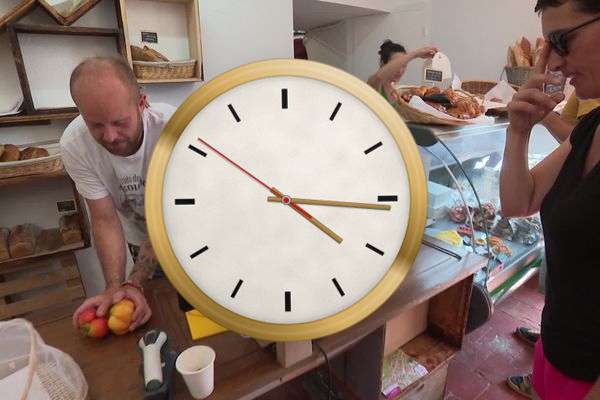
4:15:51
